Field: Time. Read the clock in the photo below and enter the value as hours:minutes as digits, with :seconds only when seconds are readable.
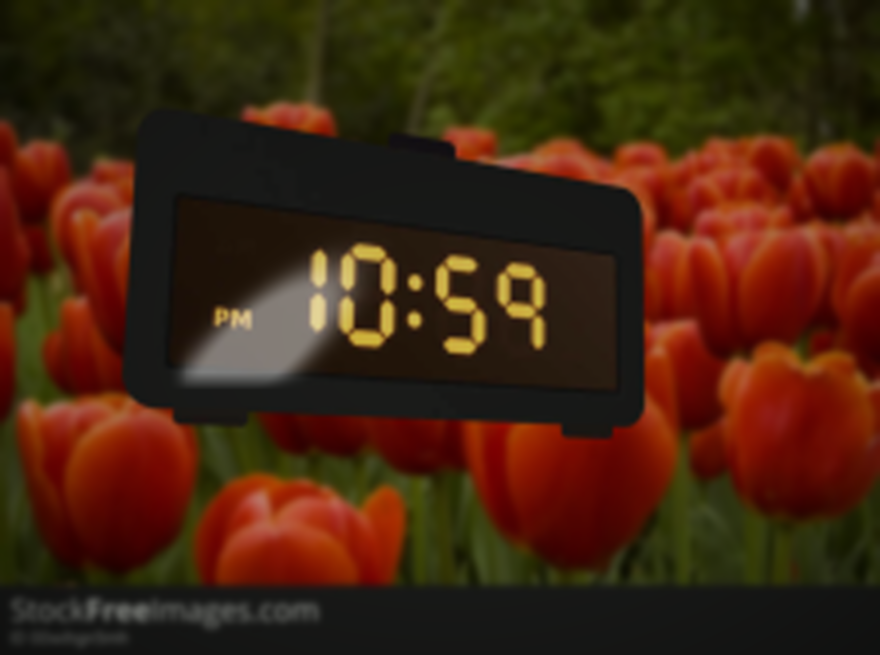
10:59
